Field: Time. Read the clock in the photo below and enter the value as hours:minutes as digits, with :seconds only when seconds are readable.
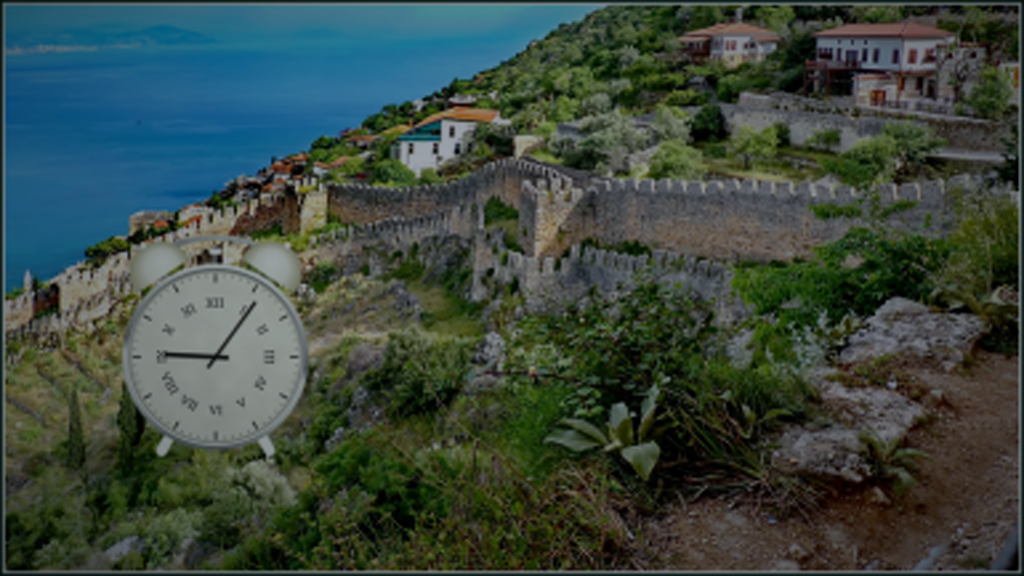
9:06
